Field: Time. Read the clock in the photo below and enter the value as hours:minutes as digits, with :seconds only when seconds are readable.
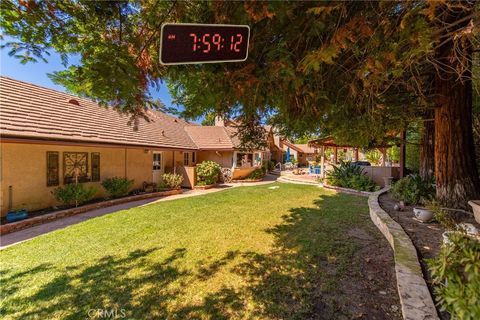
7:59:12
